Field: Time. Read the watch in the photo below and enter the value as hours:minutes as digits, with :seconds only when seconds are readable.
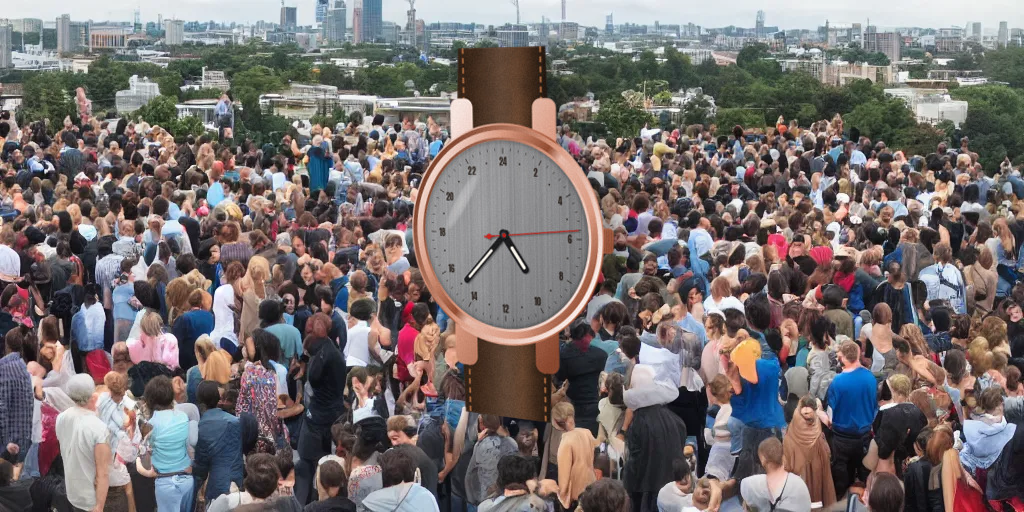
9:37:14
